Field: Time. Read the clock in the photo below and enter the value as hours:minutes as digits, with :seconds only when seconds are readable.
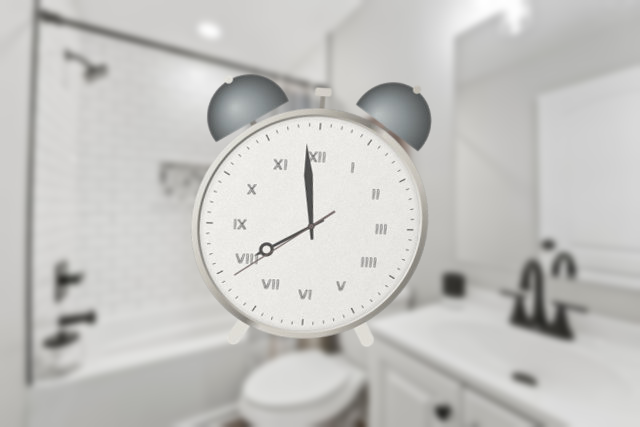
7:58:39
